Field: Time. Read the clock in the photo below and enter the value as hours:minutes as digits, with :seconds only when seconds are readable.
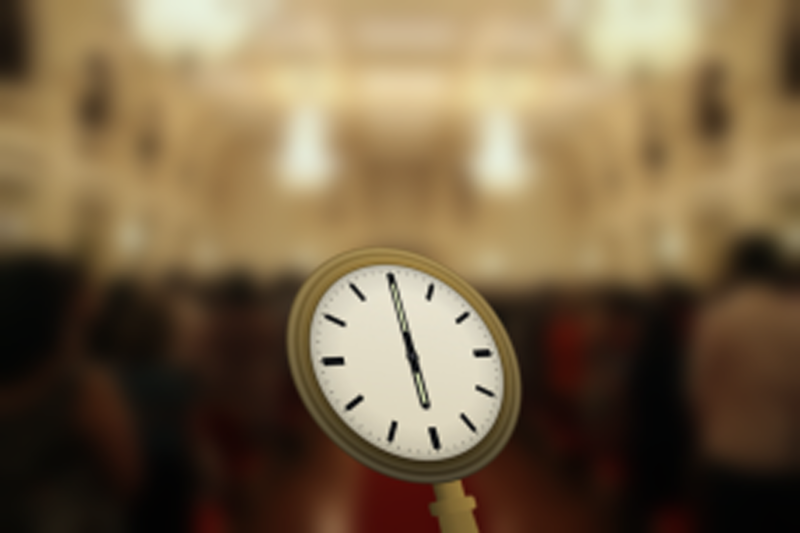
6:00
